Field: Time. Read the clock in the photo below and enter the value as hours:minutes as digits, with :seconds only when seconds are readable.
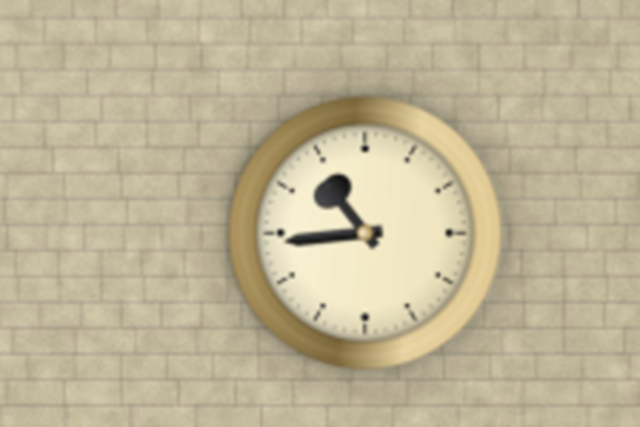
10:44
